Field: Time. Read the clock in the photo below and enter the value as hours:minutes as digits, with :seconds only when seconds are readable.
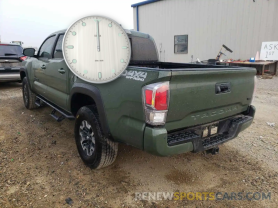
12:00
